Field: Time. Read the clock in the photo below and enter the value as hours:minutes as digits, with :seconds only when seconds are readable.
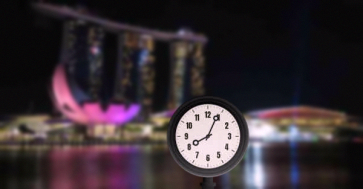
8:04
